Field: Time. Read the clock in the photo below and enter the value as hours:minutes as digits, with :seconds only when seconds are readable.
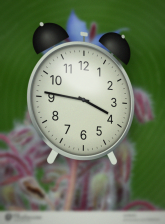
3:46
